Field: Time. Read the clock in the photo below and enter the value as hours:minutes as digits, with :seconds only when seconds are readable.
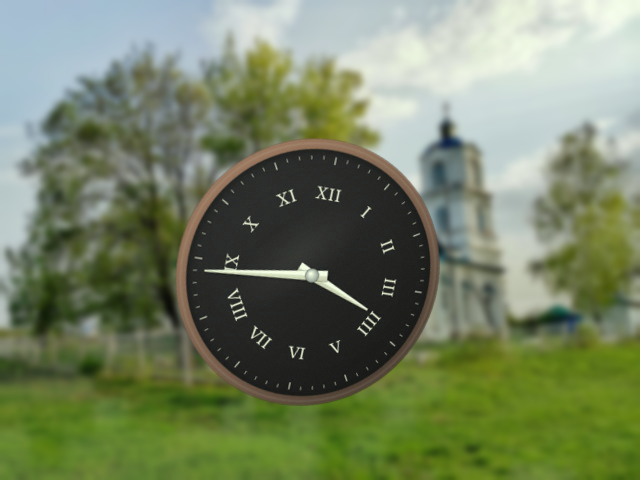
3:44
